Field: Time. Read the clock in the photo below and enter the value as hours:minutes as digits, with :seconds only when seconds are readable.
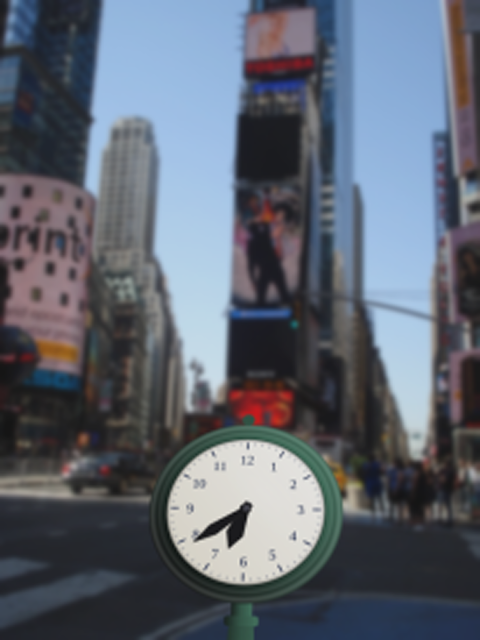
6:39
